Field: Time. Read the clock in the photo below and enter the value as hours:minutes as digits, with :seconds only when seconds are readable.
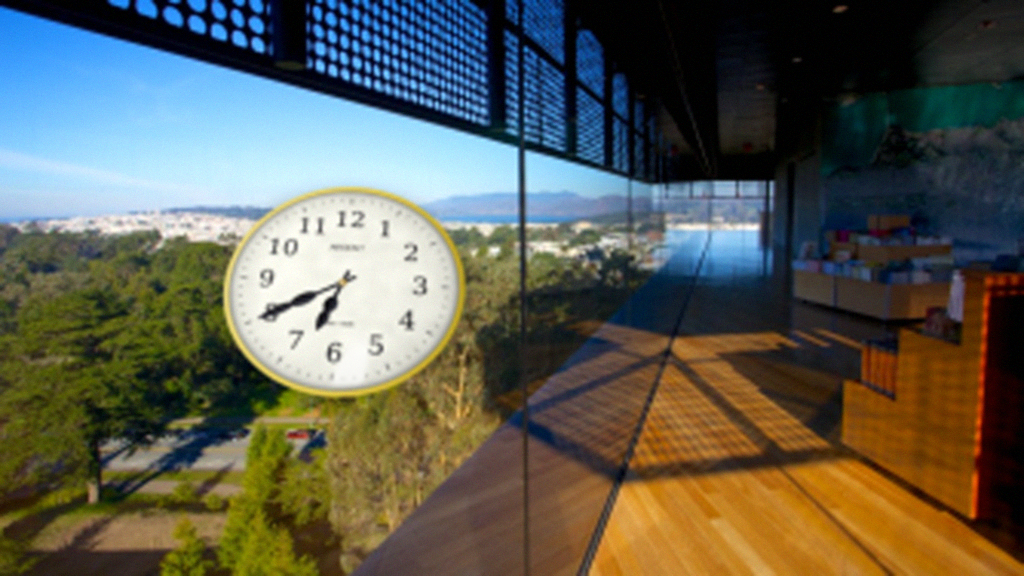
6:40
